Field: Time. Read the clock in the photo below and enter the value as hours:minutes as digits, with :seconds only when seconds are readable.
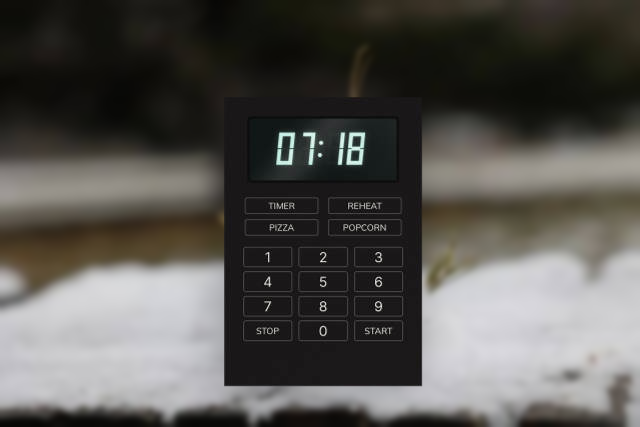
7:18
